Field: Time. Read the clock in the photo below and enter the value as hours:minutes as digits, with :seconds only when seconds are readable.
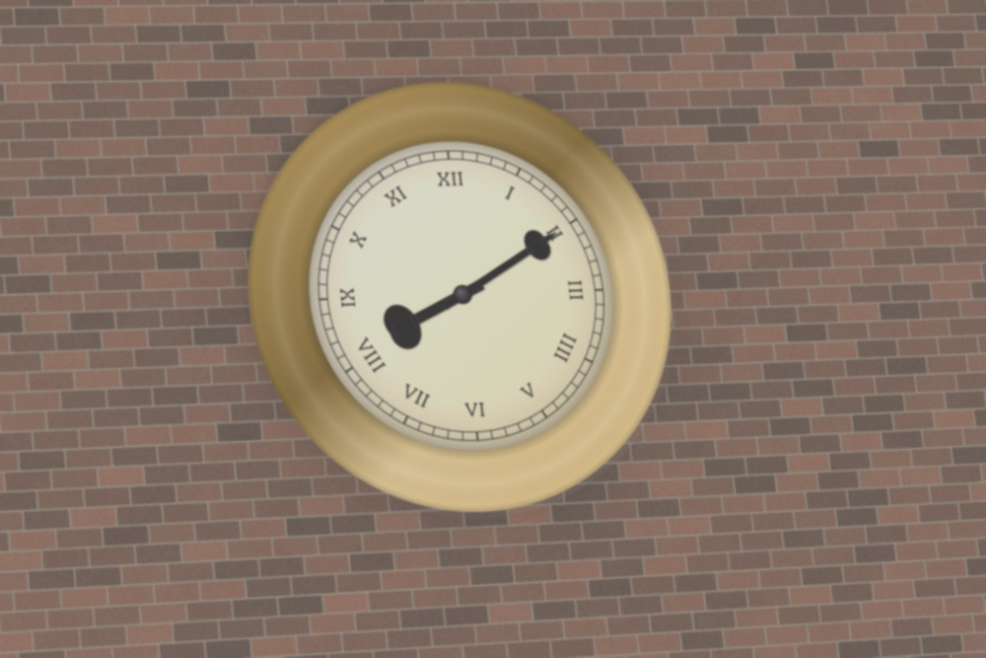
8:10
